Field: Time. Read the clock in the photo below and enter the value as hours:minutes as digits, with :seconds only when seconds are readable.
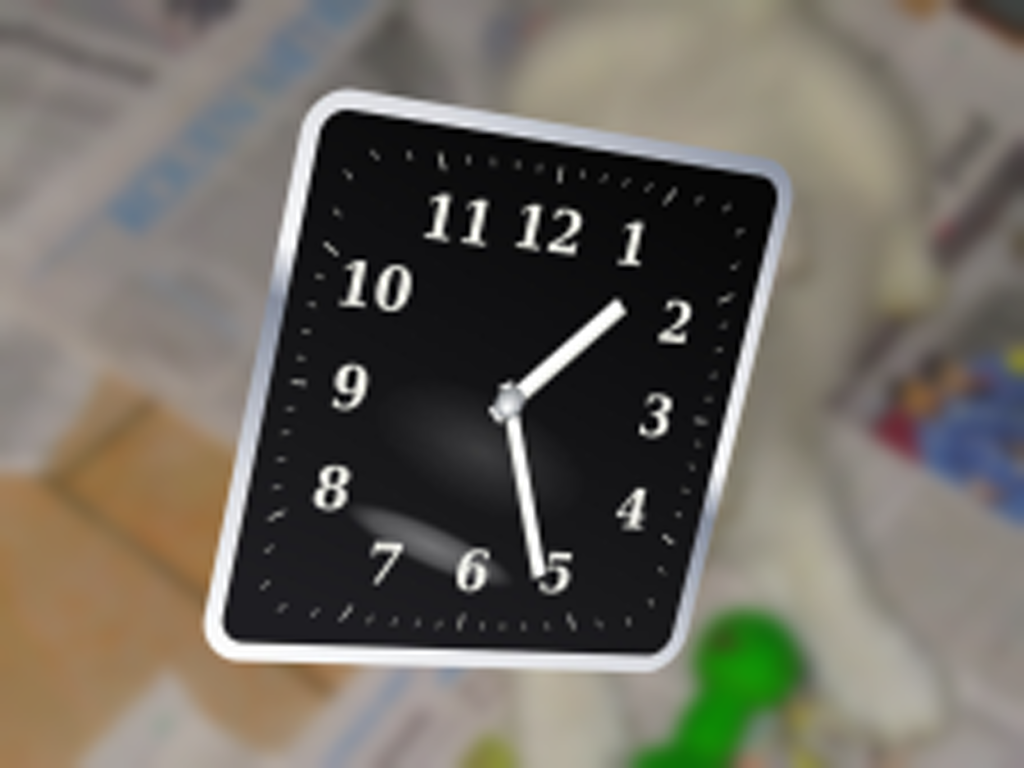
1:26
